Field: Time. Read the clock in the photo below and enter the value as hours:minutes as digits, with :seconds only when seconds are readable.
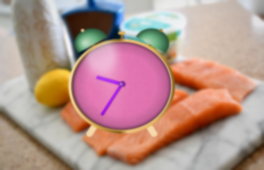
9:35
